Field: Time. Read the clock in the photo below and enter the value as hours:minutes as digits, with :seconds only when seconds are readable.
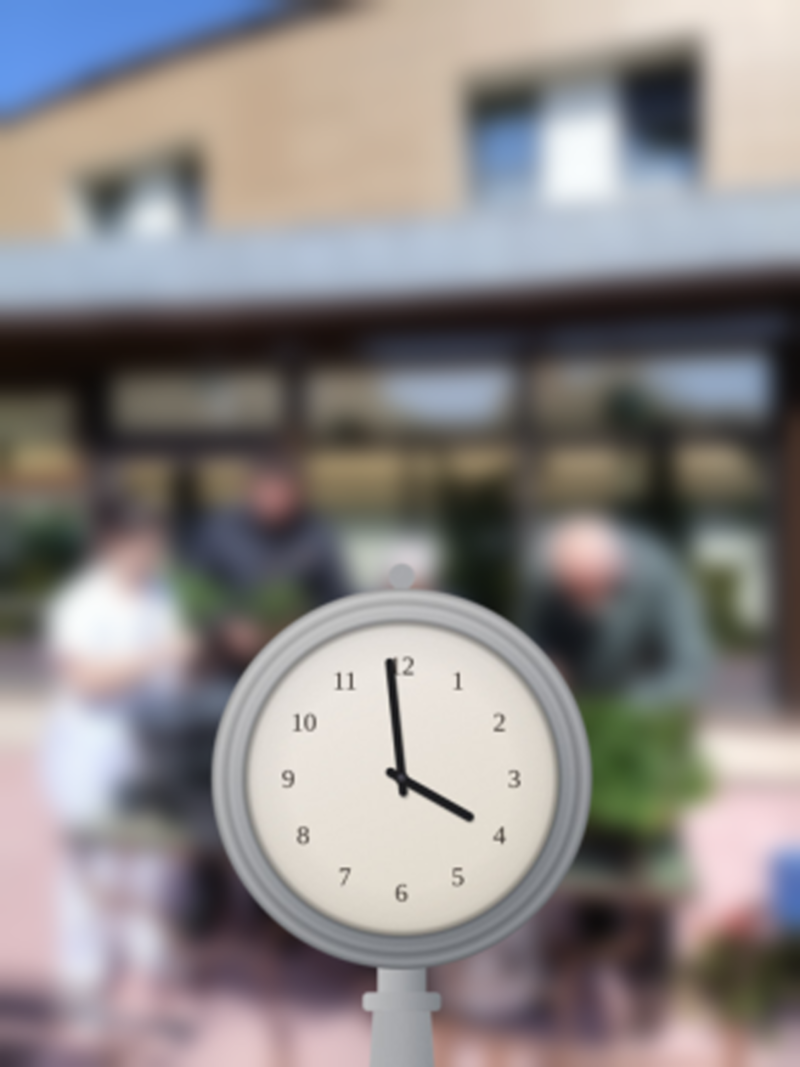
3:59
